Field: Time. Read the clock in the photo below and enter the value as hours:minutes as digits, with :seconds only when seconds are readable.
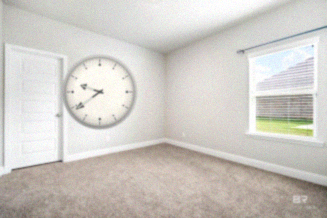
9:39
